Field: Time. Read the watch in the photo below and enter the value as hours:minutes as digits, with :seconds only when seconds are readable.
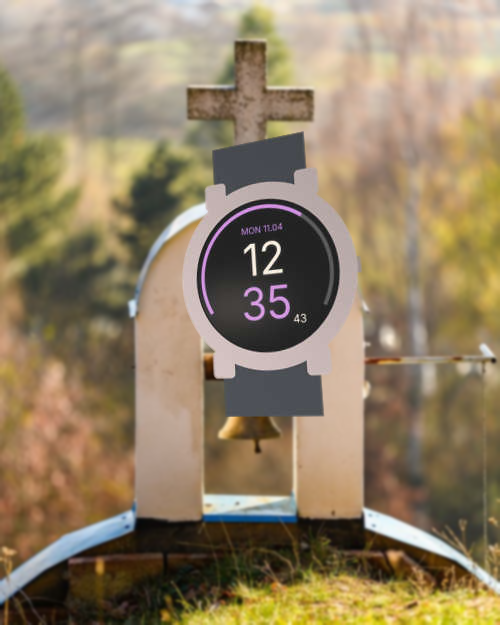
12:35:43
